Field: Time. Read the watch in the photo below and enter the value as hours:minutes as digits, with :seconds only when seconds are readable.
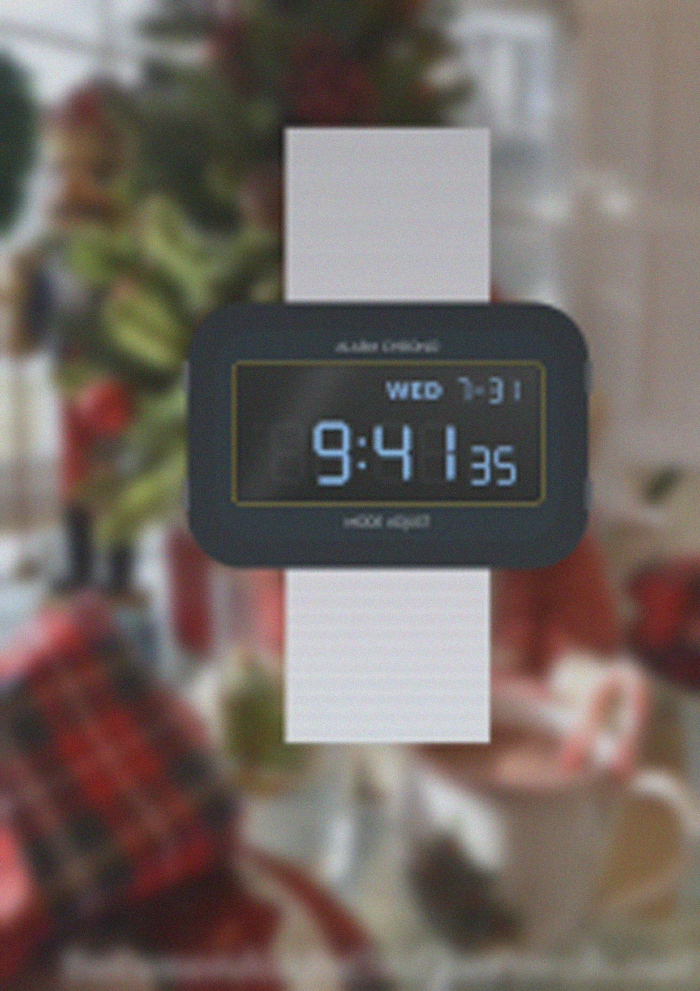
9:41:35
